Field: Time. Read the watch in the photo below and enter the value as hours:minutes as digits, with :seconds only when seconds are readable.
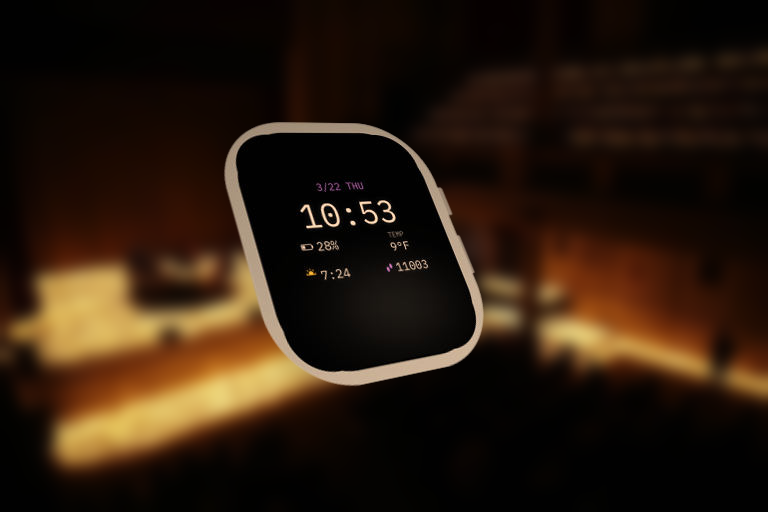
10:53
